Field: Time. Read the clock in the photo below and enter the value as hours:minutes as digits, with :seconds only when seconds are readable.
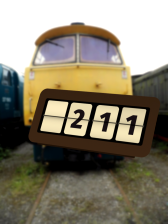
2:11
